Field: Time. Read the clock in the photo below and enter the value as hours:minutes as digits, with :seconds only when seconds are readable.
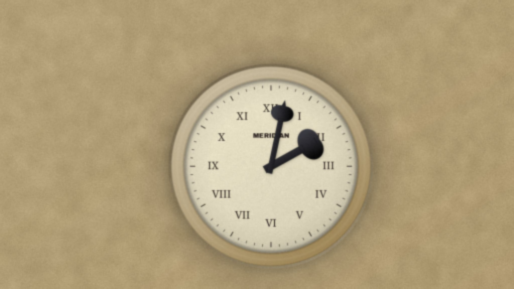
2:02
